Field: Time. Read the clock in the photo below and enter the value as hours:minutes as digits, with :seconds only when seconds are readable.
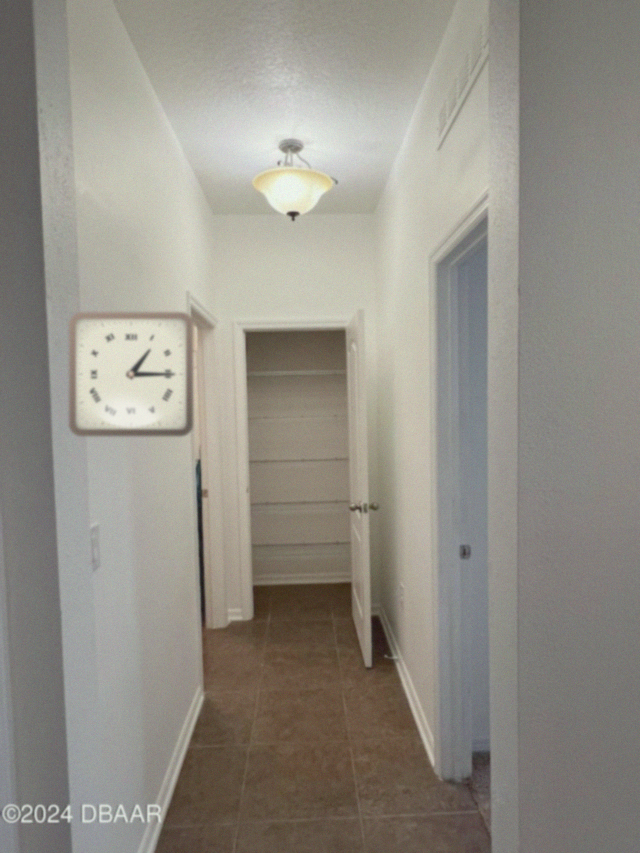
1:15
